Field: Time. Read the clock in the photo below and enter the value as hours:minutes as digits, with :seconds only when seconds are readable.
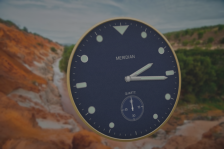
2:16
